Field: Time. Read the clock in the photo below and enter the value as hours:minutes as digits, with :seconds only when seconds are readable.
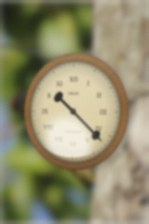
10:22
